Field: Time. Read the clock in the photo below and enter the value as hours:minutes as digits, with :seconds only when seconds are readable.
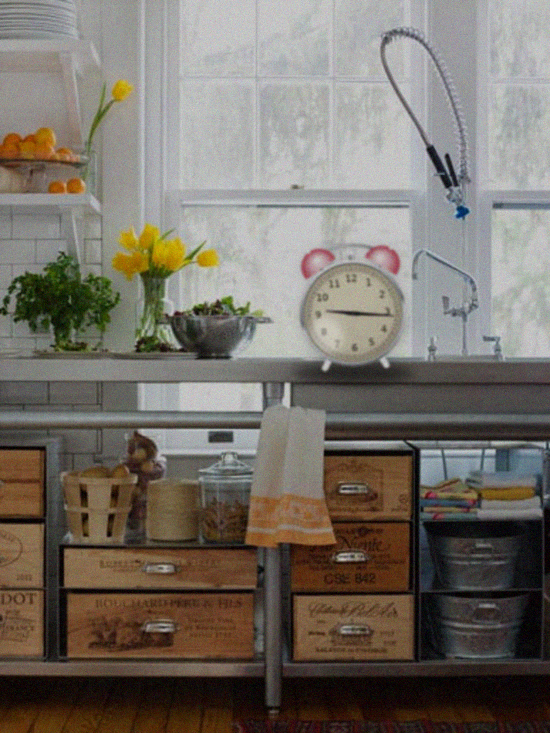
9:16
